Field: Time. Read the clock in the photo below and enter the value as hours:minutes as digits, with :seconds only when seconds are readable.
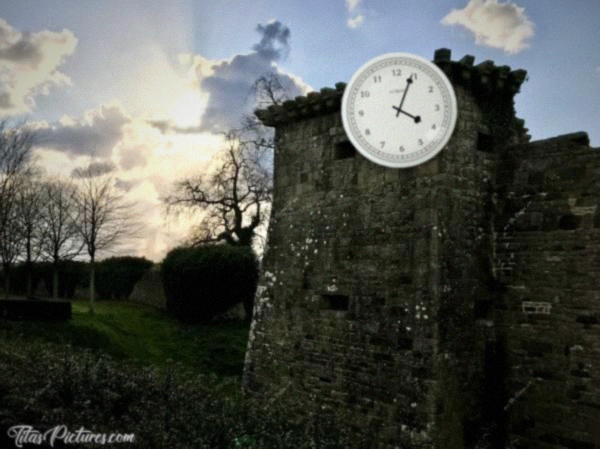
4:04
